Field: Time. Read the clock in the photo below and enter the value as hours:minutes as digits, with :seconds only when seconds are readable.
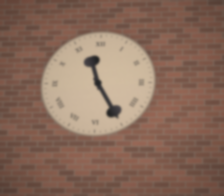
11:25
